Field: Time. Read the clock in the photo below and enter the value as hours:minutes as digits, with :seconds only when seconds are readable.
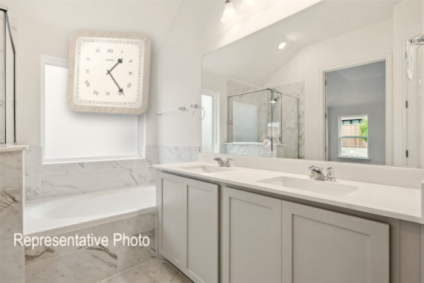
1:24
